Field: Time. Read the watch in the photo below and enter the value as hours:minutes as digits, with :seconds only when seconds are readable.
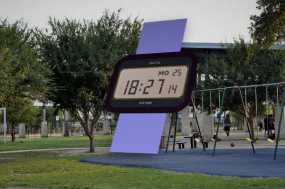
18:27:14
